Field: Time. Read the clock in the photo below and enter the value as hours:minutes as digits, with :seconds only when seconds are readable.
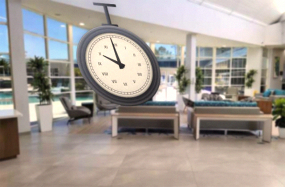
9:59
